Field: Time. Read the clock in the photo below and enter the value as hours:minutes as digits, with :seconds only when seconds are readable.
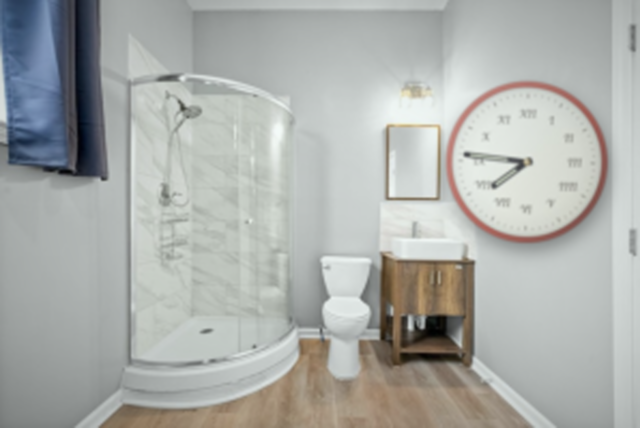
7:46
